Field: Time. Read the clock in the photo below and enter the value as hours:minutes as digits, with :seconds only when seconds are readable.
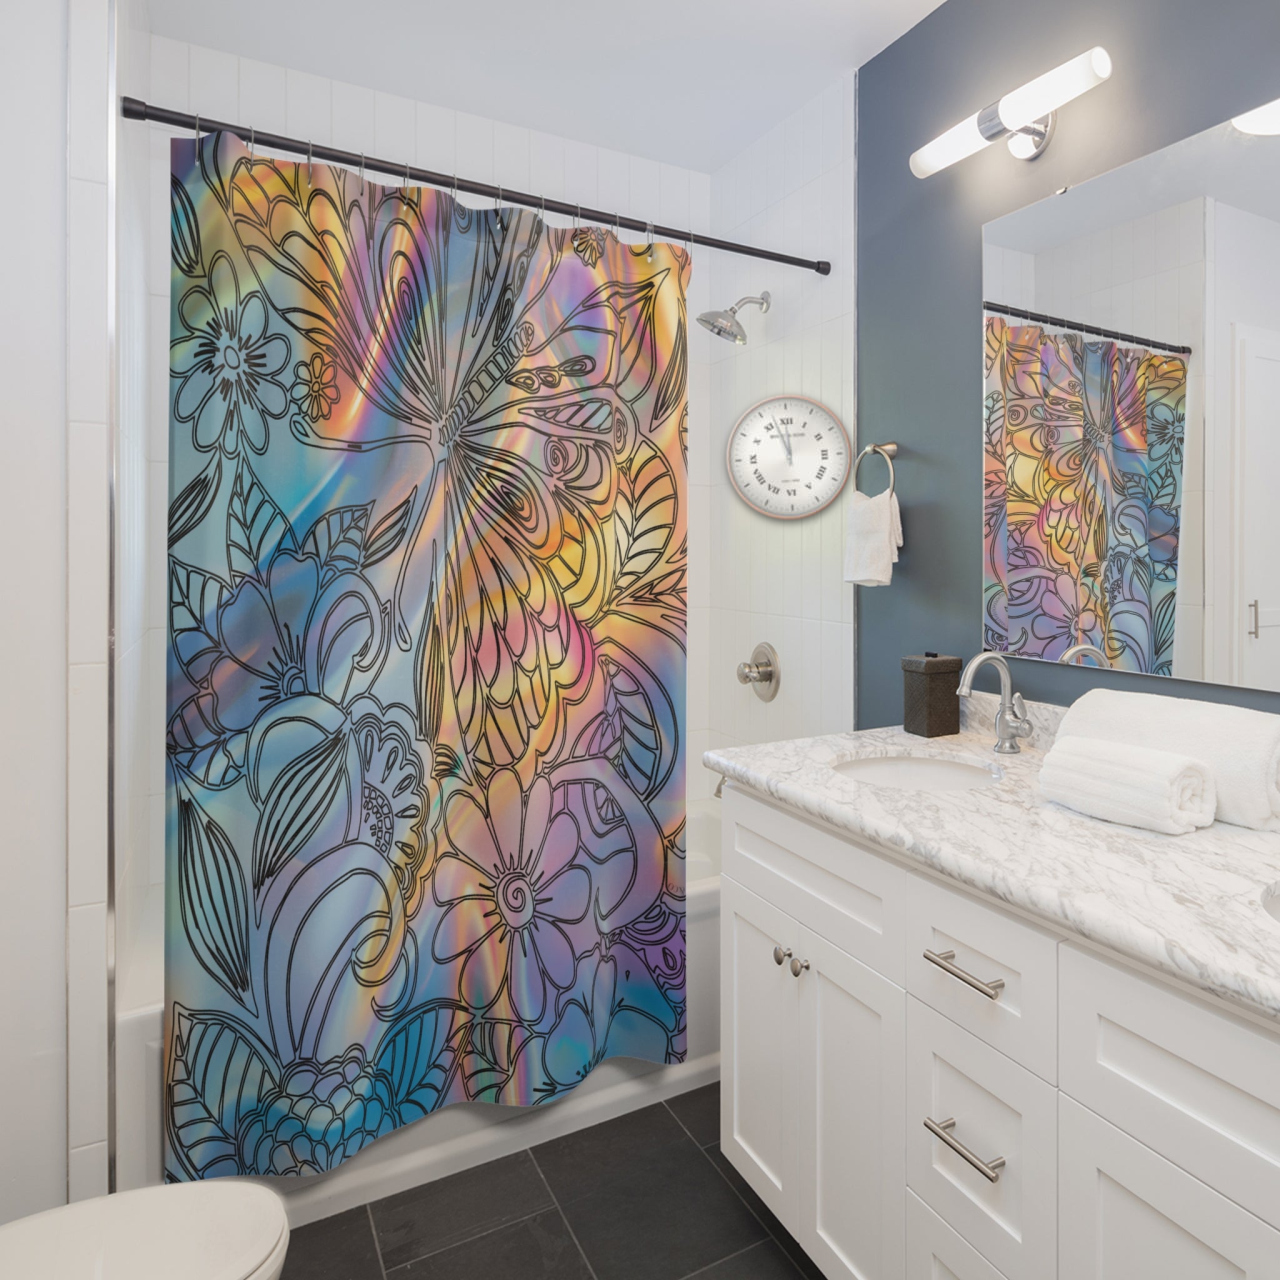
11:57
